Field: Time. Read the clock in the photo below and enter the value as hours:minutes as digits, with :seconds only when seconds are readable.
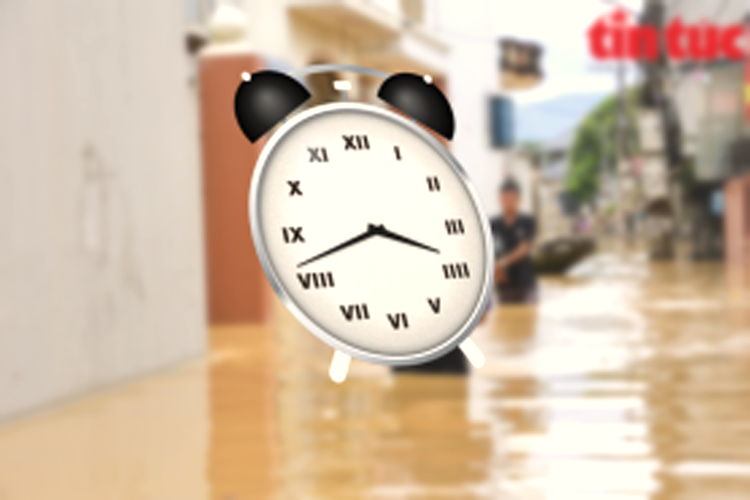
3:42
